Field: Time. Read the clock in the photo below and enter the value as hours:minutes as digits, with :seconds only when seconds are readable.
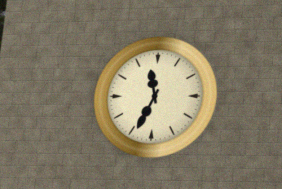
11:34
